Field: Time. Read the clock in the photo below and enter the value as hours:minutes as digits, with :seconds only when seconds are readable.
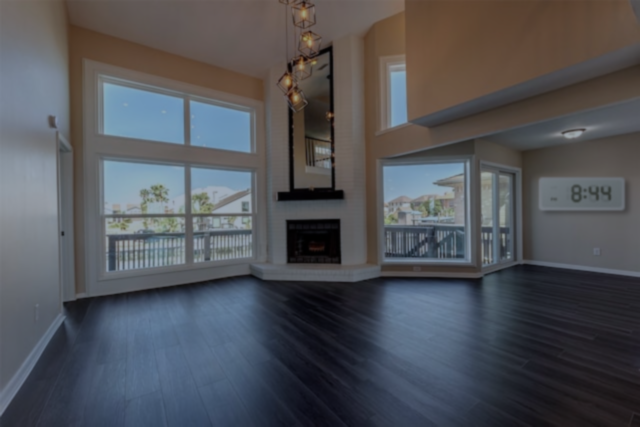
8:44
